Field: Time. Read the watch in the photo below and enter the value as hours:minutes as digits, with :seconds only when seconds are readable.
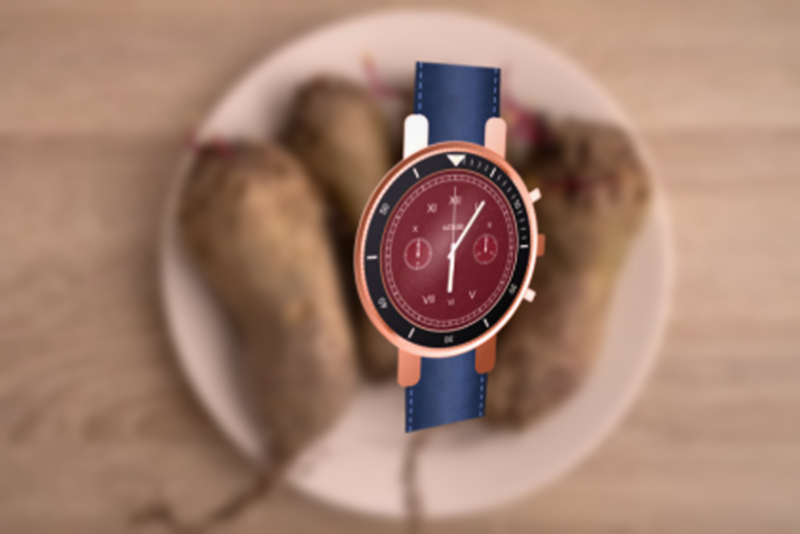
6:06
